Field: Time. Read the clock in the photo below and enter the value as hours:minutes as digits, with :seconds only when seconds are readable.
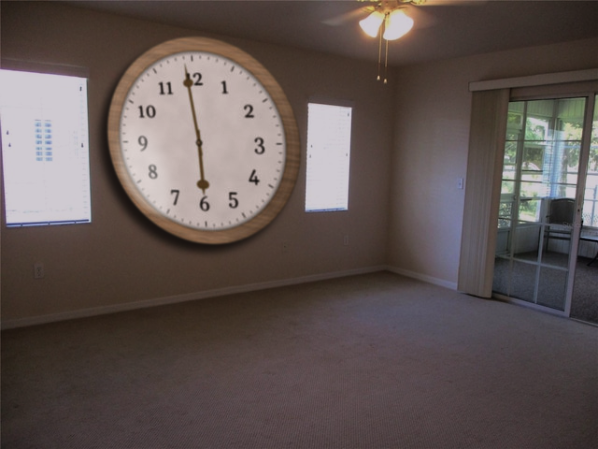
5:59
